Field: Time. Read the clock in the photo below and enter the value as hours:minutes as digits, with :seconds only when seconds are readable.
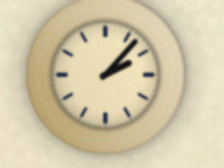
2:07
